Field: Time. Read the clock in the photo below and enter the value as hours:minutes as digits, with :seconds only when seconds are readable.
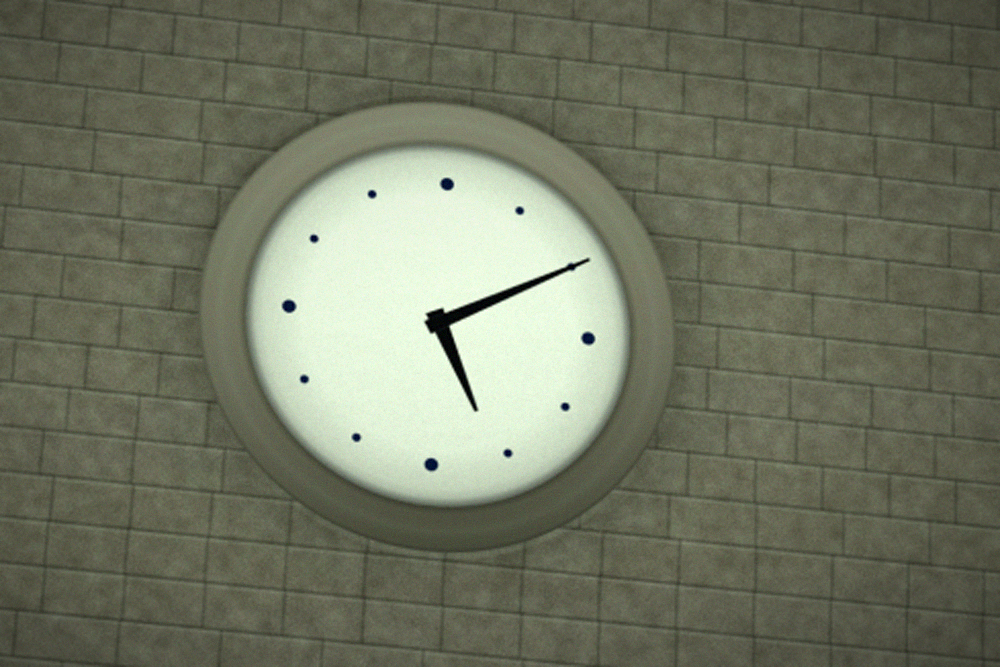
5:10
